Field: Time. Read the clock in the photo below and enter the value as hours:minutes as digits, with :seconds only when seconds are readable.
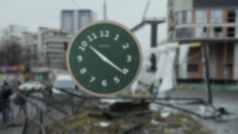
10:21
